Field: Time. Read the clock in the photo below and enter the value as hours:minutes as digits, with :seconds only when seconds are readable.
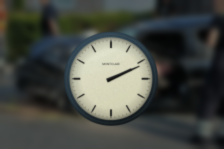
2:11
